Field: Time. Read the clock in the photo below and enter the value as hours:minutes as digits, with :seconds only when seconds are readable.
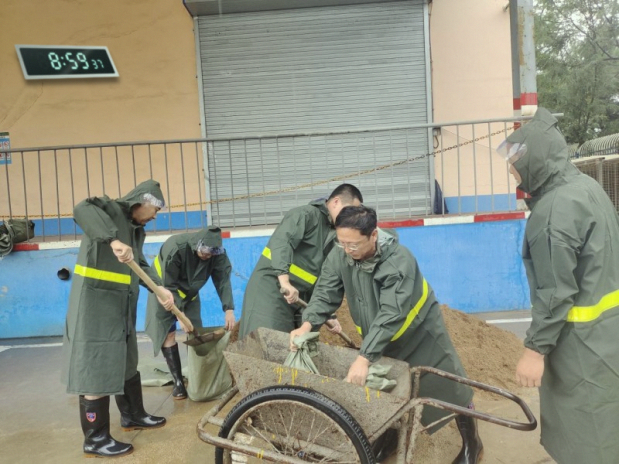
8:59:37
